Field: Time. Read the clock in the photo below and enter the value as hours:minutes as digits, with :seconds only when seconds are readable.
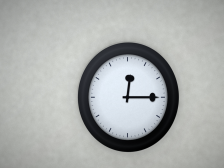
12:15
